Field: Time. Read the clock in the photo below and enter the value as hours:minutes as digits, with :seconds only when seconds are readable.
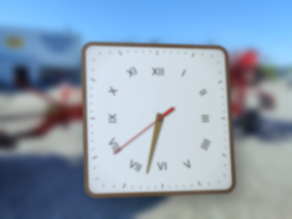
6:32:39
